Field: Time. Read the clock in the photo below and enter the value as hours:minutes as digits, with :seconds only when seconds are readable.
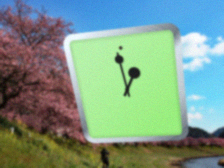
12:59
